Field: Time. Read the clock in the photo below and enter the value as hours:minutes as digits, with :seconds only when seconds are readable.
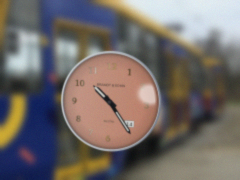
10:24
